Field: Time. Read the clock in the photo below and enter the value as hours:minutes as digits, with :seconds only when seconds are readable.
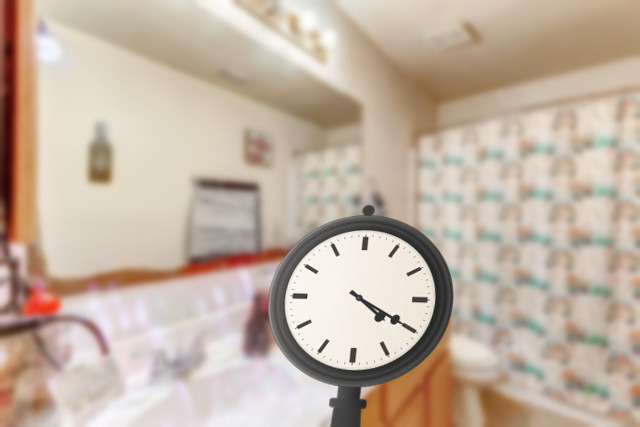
4:20
